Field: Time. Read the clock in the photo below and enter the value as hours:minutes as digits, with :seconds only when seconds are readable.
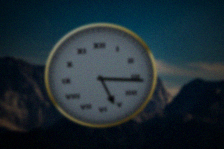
5:16
